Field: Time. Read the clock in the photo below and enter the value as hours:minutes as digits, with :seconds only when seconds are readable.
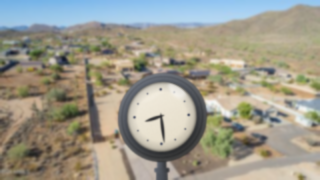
8:29
